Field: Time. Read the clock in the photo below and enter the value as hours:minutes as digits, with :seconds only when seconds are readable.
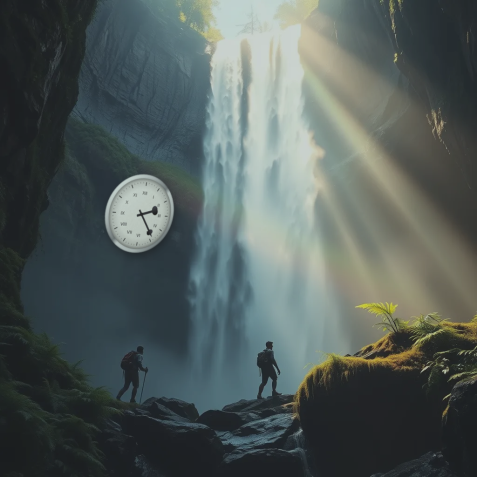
2:24
